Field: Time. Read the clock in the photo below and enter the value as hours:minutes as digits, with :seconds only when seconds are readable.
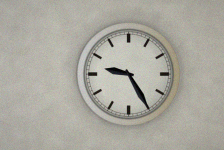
9:25
